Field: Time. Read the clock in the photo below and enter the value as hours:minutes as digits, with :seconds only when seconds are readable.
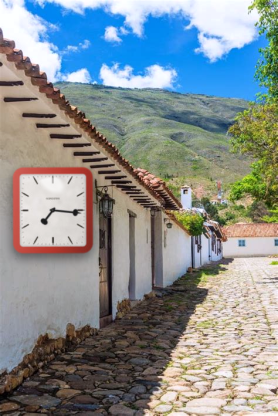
7:16
